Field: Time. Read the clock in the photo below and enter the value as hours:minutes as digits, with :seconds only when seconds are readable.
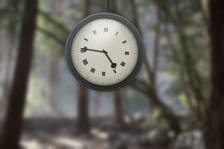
4:46
